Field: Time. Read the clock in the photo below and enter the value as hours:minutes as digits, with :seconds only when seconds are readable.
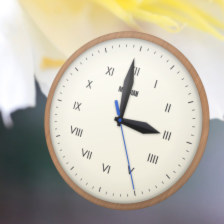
2:59:25
